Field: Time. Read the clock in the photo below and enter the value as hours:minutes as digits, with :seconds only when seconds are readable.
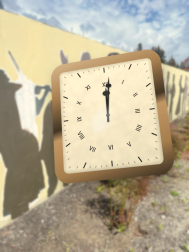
12:01
